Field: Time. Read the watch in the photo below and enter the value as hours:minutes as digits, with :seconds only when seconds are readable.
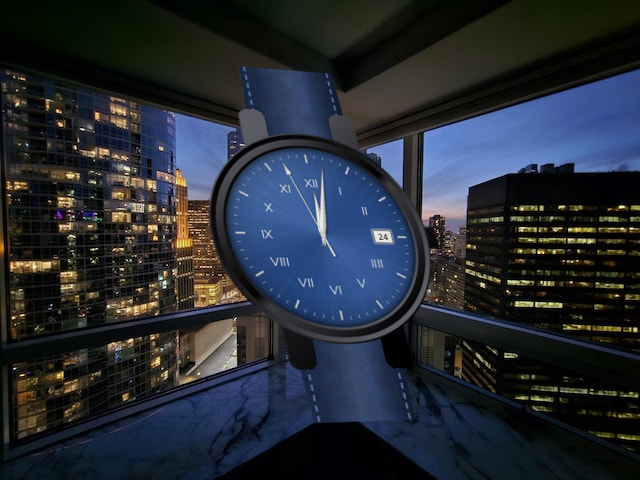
12:01:57
